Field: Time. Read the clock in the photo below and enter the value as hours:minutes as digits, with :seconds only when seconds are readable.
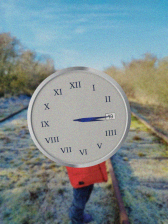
3:15
